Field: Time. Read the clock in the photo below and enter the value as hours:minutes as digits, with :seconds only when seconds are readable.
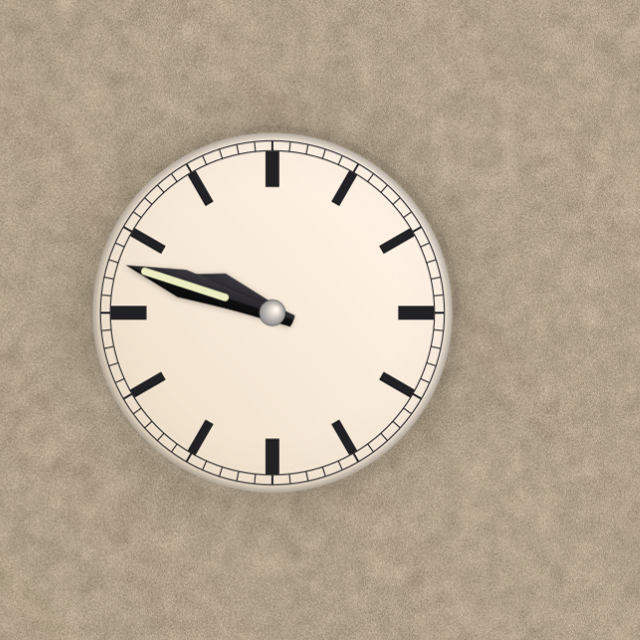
9:48
